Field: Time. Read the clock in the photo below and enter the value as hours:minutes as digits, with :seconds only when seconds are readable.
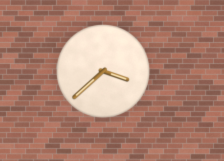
3:38
